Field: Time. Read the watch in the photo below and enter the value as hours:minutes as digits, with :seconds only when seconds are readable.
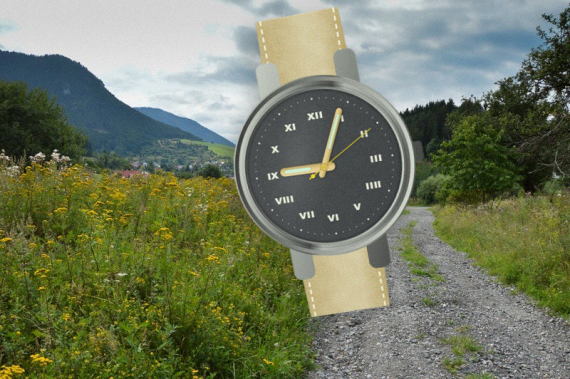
9:04:10
